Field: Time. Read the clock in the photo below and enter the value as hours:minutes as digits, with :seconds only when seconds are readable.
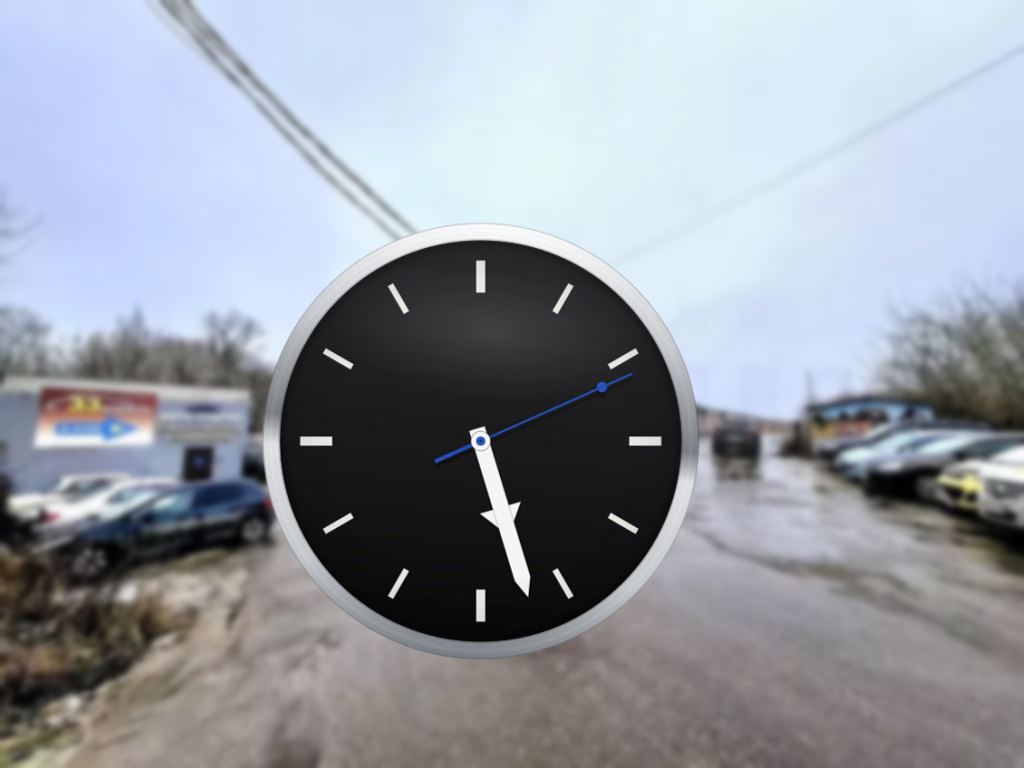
5:27:11
